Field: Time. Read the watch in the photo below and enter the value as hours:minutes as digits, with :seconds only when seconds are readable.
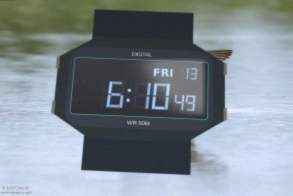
6:10:49
